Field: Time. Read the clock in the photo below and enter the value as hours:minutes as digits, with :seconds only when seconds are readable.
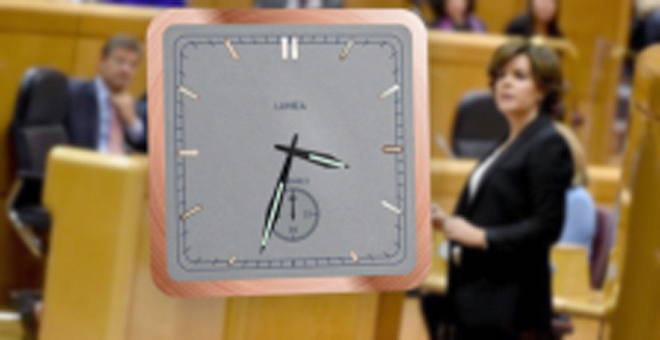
3:33
